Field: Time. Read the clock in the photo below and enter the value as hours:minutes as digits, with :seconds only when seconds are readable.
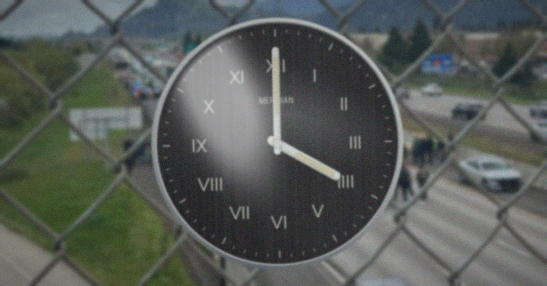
4:00
